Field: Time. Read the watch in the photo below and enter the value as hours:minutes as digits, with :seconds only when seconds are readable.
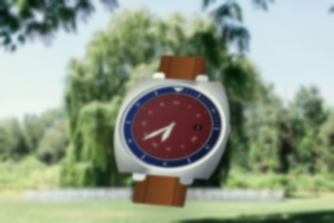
6:39
